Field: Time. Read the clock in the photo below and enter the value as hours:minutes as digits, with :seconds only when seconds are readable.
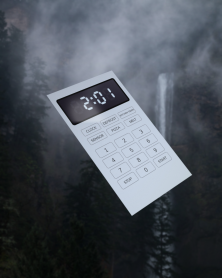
2:01
